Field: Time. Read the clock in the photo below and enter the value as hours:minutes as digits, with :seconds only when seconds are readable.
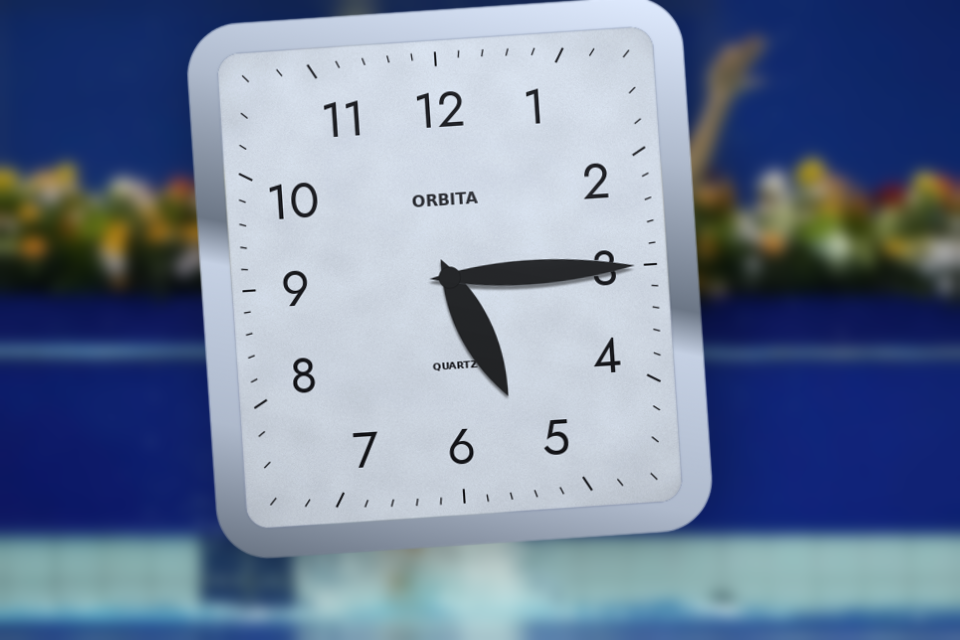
5:15
